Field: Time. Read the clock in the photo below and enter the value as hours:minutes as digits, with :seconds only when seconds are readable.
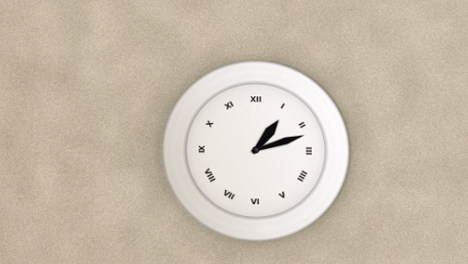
1:12
